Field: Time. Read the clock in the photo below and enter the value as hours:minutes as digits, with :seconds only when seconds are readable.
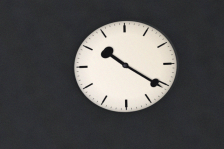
10:21
